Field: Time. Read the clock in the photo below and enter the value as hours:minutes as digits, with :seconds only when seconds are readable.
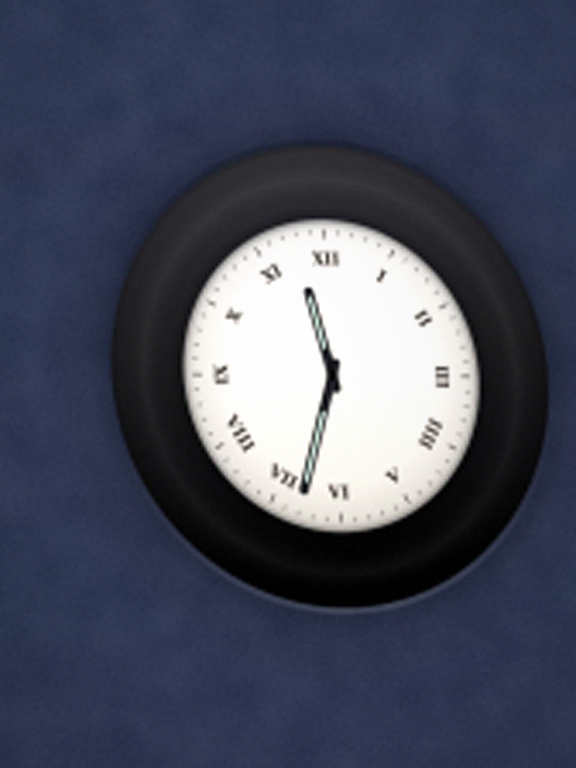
11:33
